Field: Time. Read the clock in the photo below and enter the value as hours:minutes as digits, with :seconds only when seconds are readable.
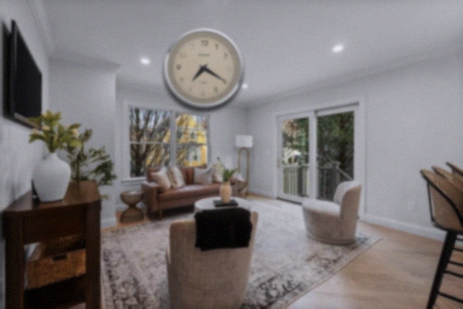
7:20
